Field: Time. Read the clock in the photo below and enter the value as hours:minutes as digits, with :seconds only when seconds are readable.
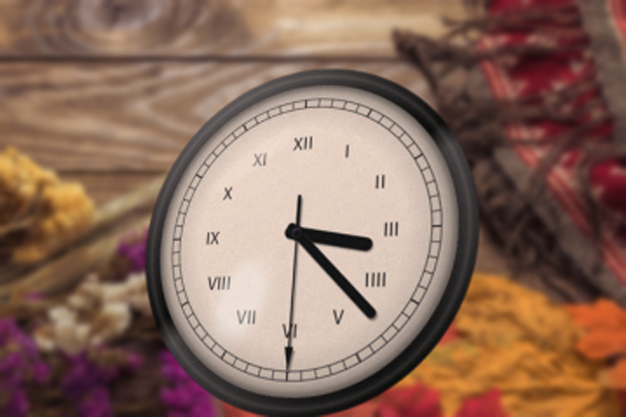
3:22:30
